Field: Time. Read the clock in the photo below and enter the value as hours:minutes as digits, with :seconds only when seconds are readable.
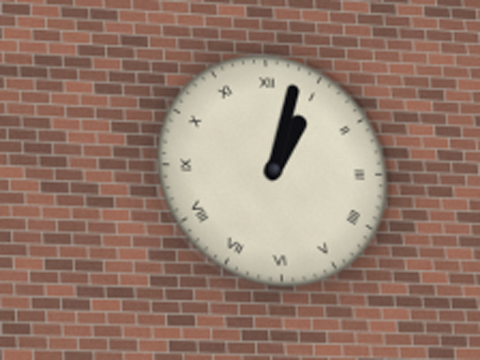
1:03
